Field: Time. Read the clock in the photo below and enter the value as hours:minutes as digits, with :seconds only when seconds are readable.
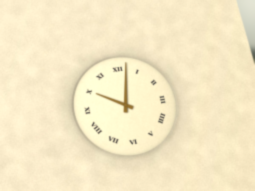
10:02
